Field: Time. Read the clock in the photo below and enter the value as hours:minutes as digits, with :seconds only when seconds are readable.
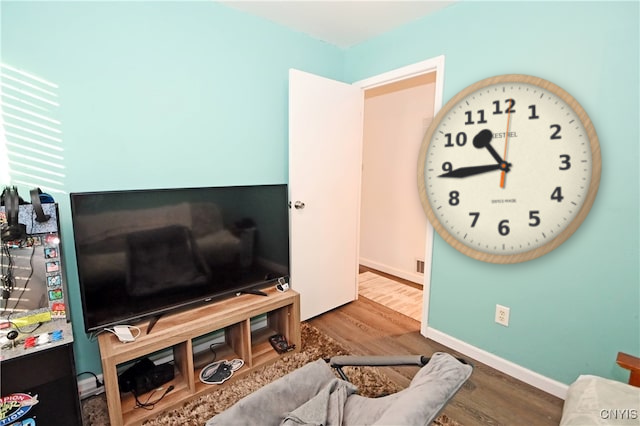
10:44:01
